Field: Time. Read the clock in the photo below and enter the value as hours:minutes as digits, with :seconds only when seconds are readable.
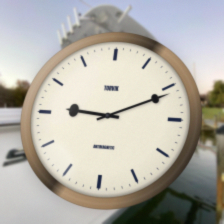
9:11
